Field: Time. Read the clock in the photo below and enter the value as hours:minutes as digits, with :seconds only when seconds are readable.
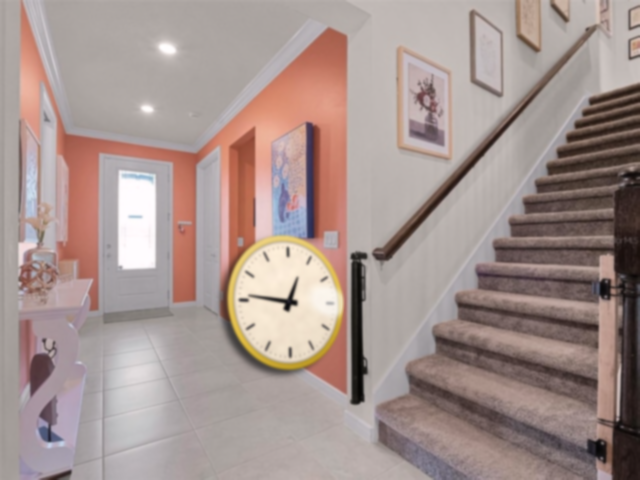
12:46
